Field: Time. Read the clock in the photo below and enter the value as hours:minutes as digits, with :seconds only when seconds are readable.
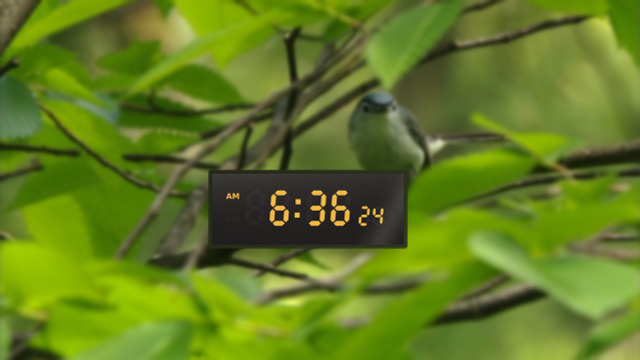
6:36:24
